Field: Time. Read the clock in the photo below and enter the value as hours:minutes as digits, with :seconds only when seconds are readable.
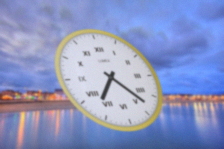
7:23
